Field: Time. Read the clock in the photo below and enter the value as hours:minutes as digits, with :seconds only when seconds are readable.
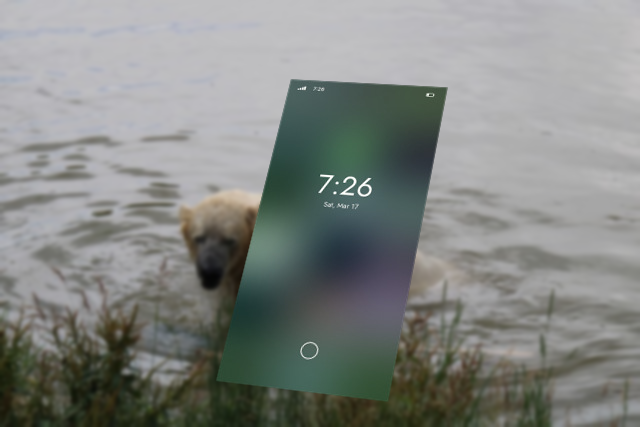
7:26
